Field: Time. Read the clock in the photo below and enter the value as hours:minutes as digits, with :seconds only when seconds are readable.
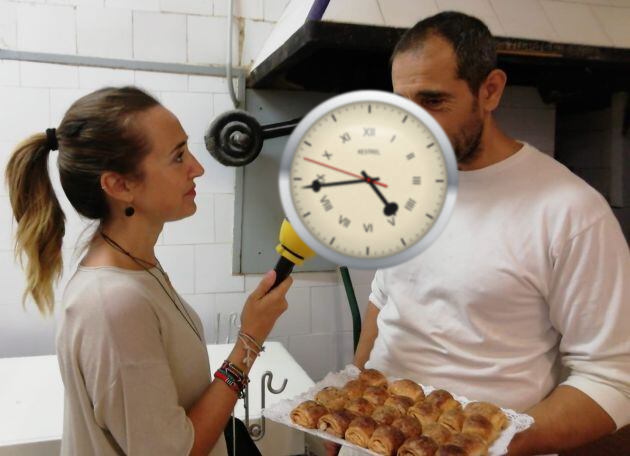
4:43:48
